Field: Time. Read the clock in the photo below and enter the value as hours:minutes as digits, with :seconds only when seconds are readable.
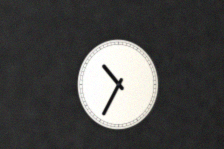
10:35
